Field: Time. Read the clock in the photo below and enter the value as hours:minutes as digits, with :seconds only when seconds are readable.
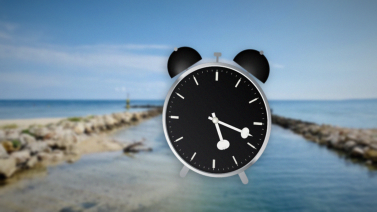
5:18
